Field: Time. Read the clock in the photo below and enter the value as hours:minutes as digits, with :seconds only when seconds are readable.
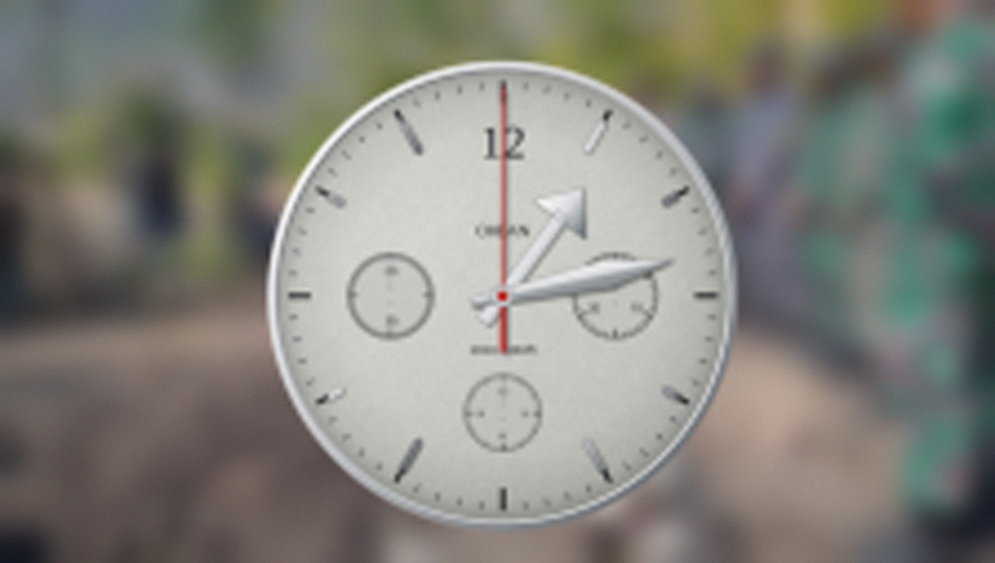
1:13
